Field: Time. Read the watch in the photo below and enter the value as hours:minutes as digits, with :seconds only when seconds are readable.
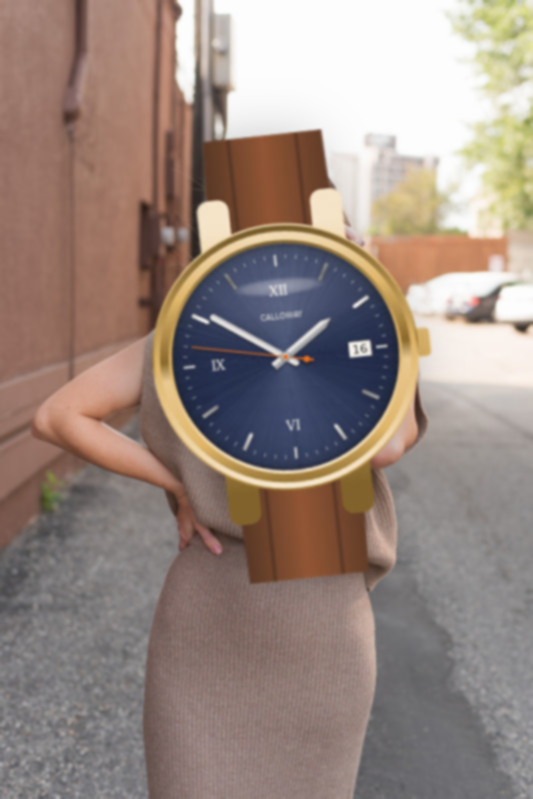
1:50:47
